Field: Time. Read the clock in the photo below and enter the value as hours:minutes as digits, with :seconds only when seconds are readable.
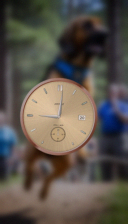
9:01
